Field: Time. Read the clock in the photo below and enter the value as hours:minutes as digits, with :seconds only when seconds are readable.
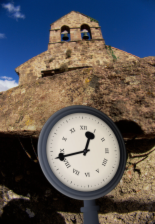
12:43
